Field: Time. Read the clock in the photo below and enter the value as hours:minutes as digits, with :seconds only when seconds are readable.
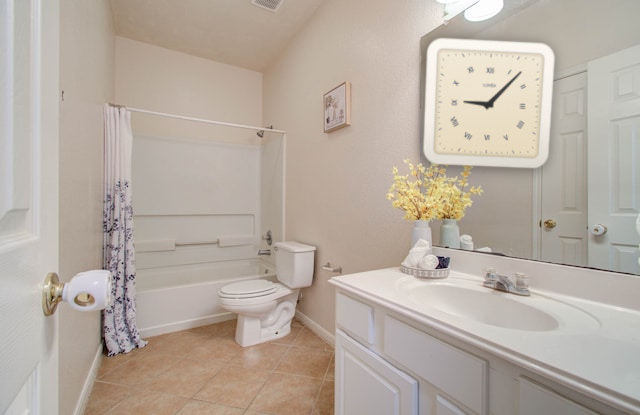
9:07
